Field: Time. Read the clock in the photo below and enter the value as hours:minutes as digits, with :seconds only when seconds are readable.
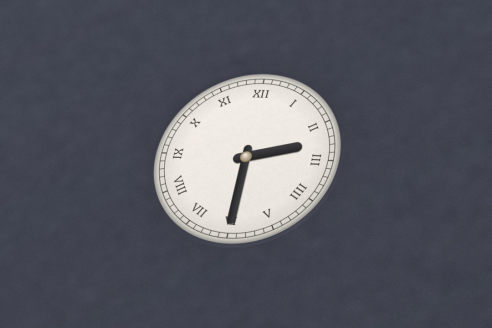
2:30
